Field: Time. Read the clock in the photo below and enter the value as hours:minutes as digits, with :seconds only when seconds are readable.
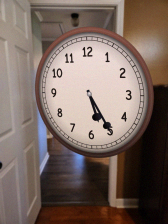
5:25
